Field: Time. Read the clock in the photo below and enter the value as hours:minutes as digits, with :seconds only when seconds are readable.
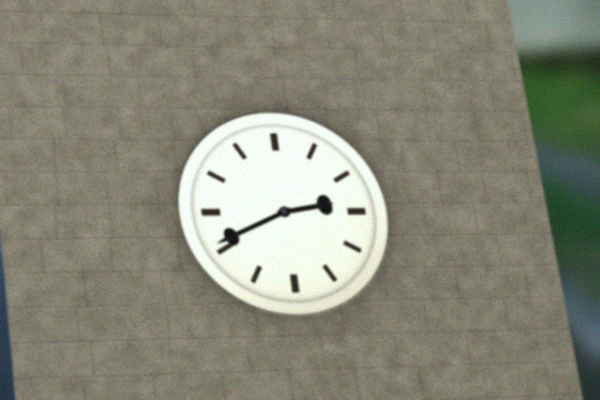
2:41
